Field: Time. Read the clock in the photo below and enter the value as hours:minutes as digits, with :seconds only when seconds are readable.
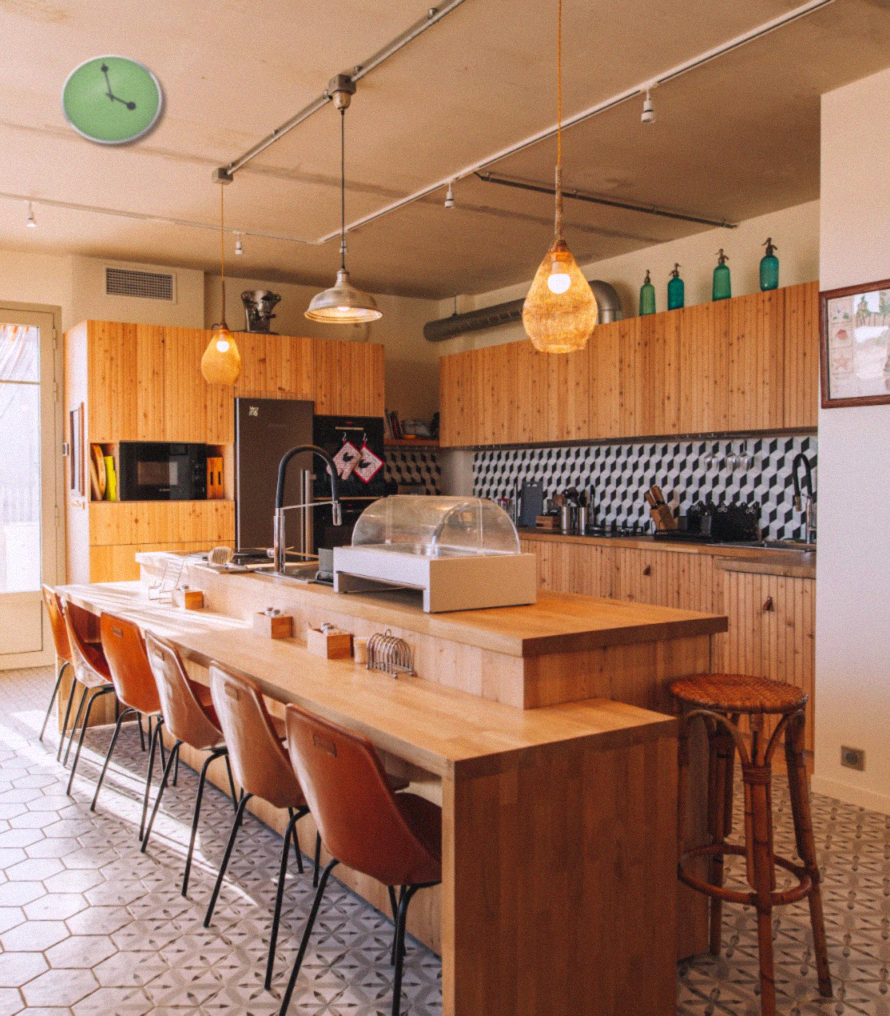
3:58
